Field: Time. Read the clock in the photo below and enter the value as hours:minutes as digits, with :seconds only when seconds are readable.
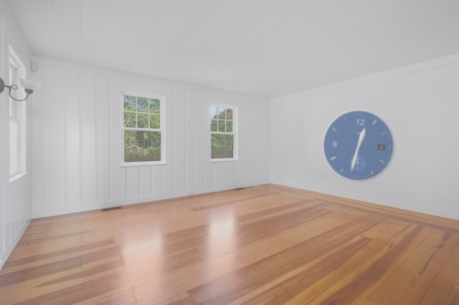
12:32
